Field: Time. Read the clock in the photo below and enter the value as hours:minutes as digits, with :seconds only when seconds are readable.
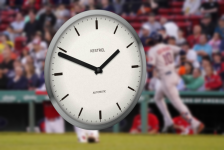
1:49
